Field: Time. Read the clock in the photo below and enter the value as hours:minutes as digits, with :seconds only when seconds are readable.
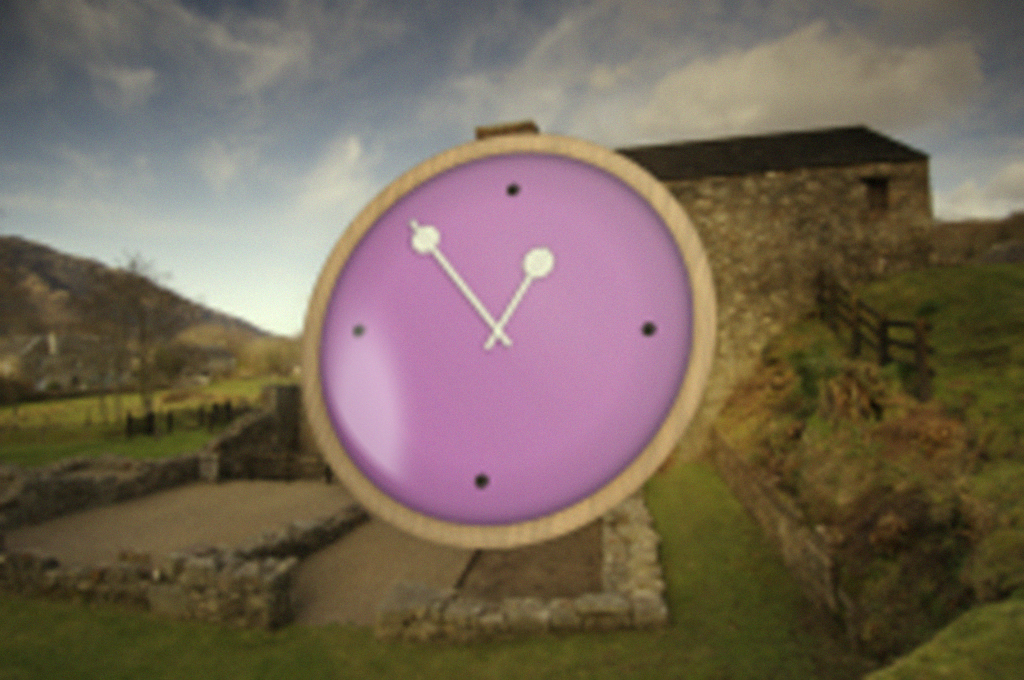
12:53
